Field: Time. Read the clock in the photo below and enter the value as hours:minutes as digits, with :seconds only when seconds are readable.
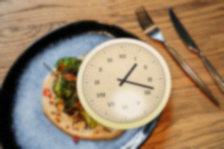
1:18
